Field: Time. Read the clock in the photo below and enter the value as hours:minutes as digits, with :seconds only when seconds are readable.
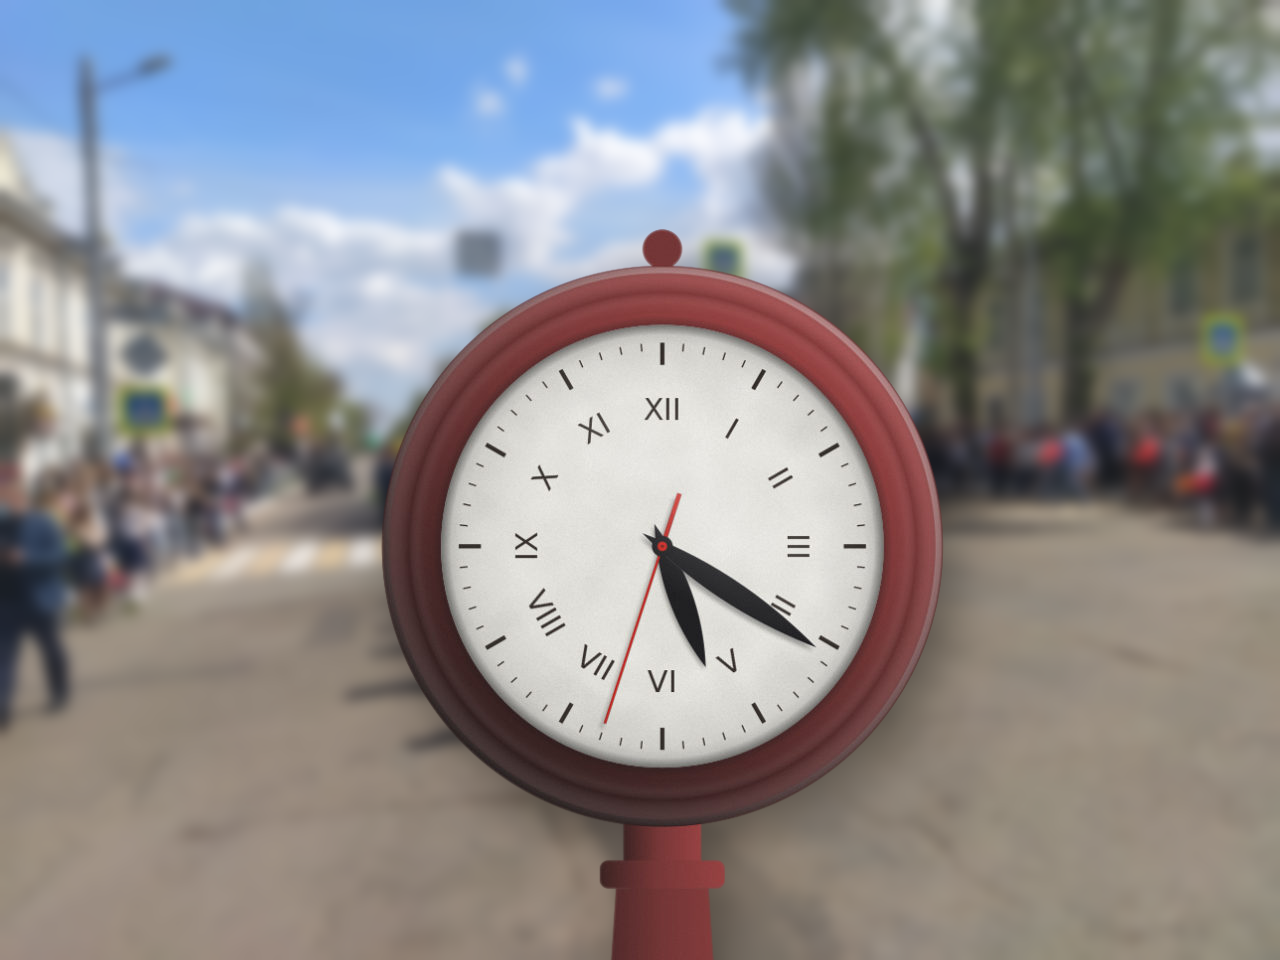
5:20:33
